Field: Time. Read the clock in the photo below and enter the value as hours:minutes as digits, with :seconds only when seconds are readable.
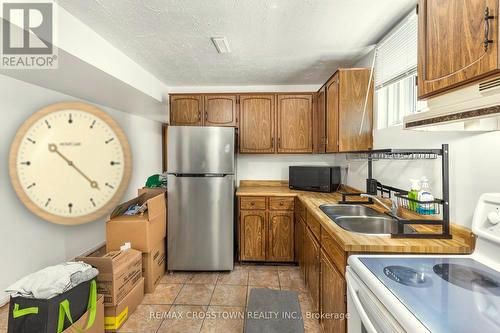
10:22
